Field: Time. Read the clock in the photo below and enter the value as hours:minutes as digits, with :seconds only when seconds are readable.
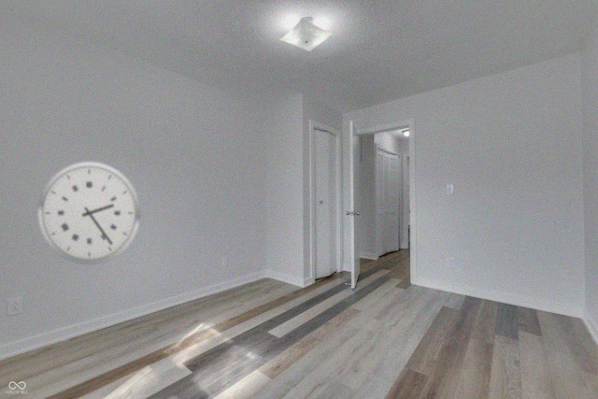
2:24
